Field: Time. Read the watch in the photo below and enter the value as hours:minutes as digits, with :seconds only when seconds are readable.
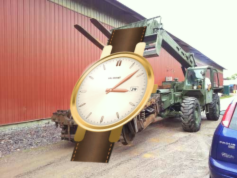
3:08
